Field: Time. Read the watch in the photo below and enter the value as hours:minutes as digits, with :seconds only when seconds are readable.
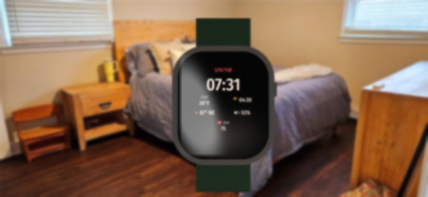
7:31
